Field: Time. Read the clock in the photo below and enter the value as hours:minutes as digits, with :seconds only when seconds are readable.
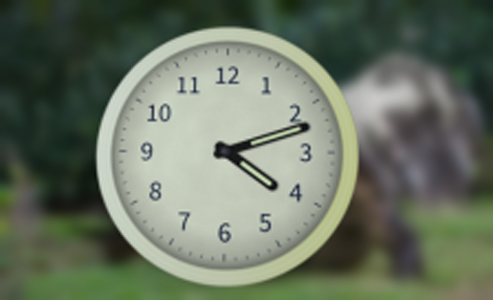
4:12
